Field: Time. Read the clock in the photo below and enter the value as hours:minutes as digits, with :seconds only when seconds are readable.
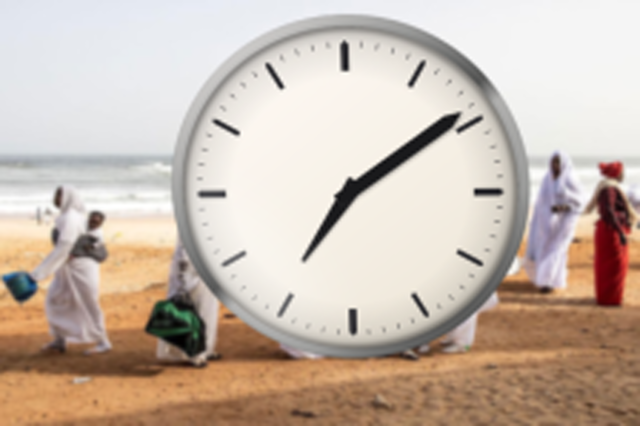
7:09
